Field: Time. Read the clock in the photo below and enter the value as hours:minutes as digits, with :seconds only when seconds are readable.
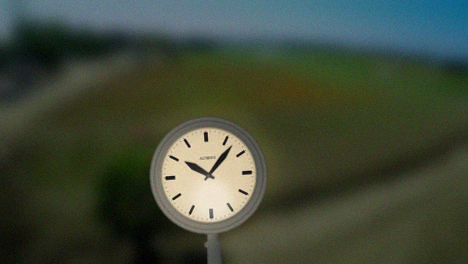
10:07
